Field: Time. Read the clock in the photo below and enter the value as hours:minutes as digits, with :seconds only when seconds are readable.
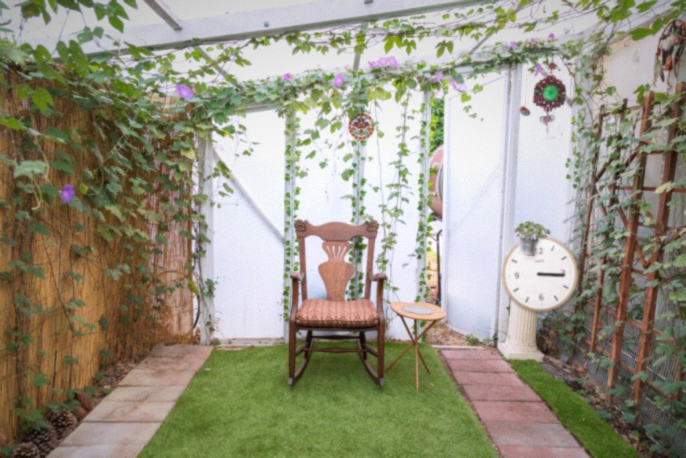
3:16
